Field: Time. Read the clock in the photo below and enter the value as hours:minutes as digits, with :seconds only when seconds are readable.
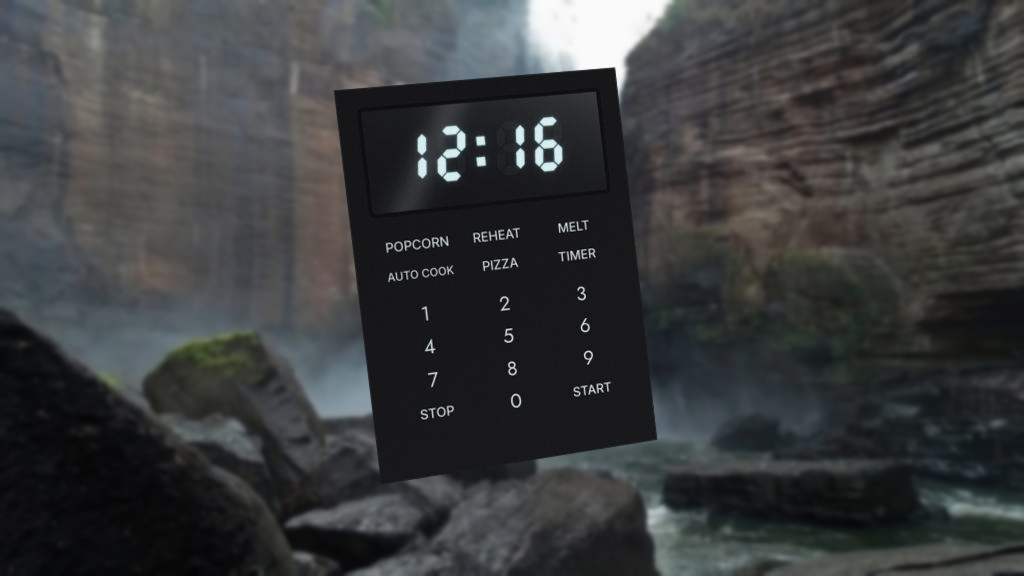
12:16
